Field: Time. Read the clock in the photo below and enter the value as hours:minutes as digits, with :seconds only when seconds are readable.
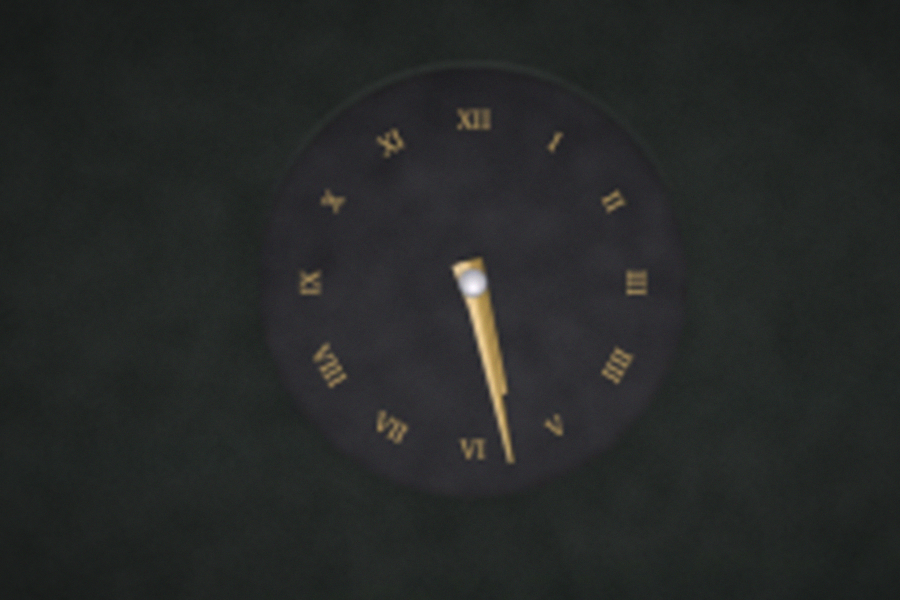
5:28
